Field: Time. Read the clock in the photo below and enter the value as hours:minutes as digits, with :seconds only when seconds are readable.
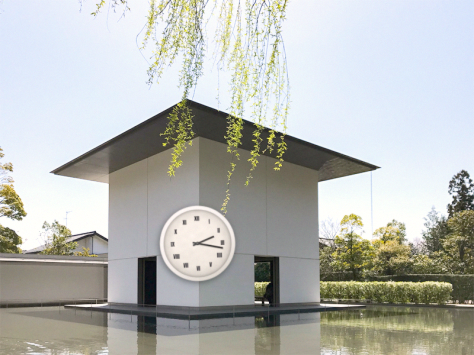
2:17
